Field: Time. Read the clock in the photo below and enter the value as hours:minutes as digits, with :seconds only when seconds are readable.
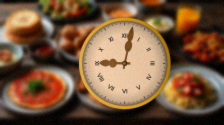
9:02
